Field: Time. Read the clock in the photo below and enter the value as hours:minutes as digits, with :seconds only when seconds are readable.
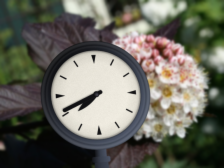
7:41
